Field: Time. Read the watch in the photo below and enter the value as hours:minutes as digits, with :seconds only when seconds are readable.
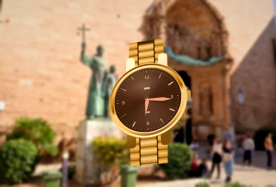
6:16
